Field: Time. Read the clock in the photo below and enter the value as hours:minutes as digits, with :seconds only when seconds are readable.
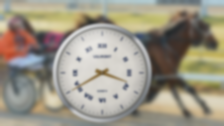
3:40
